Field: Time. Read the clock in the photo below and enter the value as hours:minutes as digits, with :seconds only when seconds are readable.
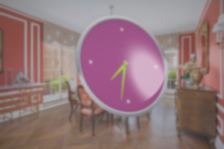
7:32
